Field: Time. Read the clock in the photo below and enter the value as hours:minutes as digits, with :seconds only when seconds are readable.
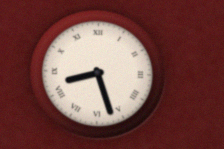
8:27
